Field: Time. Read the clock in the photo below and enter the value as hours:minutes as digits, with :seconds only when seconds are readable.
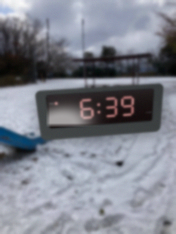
6:39
